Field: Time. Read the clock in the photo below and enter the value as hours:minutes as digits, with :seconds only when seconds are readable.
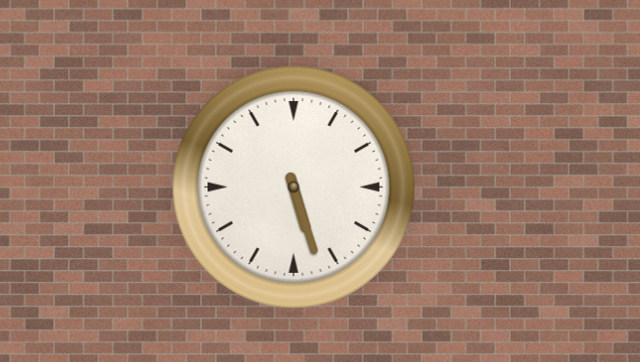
5:27
